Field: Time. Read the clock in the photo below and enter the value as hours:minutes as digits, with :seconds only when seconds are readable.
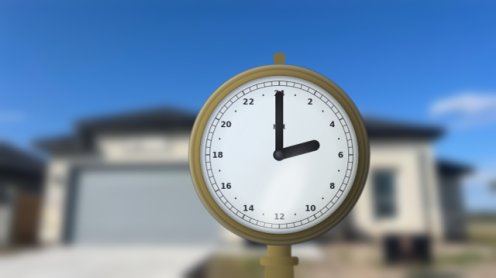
5:00
